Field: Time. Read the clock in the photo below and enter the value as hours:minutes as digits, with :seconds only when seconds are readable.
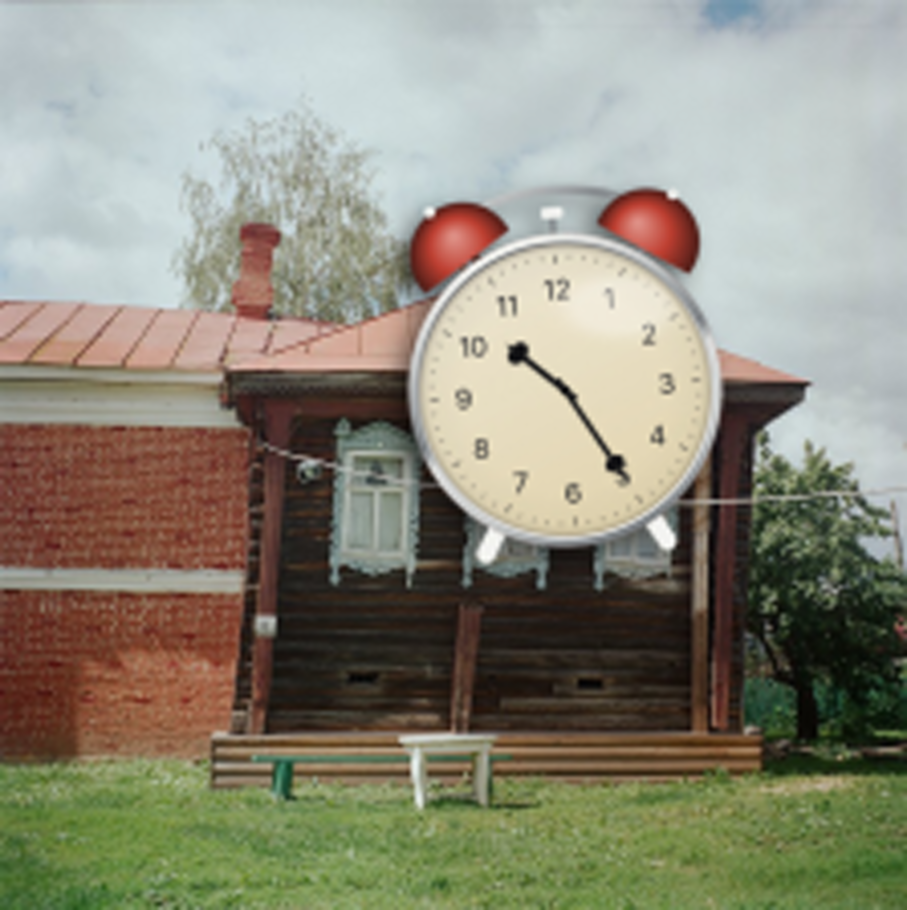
10:25
